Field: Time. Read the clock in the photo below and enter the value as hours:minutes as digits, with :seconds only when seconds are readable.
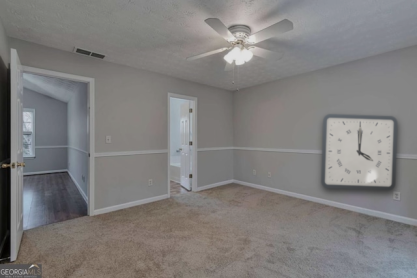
4:00
